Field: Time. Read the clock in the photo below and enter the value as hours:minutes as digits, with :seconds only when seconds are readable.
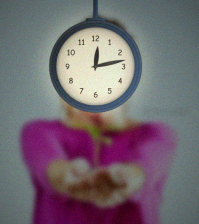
12:13
